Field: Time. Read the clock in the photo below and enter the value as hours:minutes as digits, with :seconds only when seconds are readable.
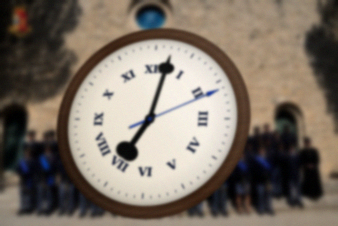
7:02:11
